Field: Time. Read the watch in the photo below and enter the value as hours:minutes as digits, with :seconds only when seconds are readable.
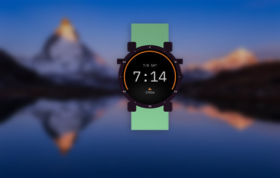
7:14
